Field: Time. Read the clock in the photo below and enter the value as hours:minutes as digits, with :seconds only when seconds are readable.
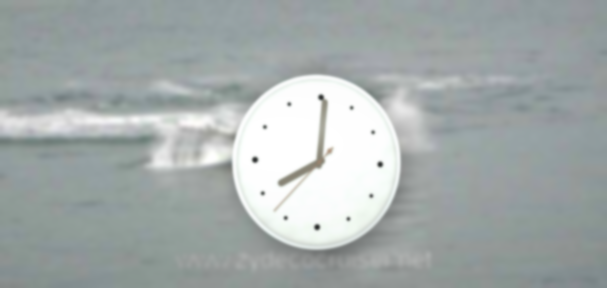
8:00:37
